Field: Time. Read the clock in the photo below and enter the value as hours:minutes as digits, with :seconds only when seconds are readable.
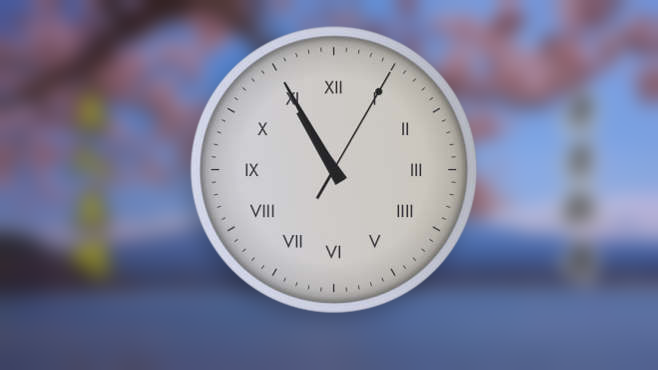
10:55:05
